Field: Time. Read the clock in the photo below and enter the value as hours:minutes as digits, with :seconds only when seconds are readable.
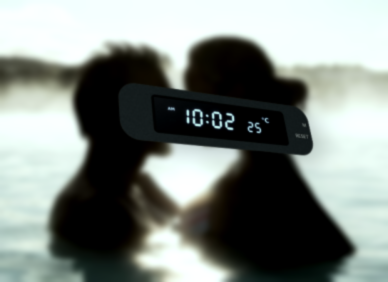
10:02
